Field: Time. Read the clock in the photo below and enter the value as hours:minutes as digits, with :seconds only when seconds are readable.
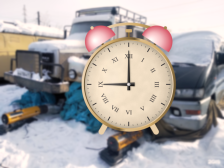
9:00
